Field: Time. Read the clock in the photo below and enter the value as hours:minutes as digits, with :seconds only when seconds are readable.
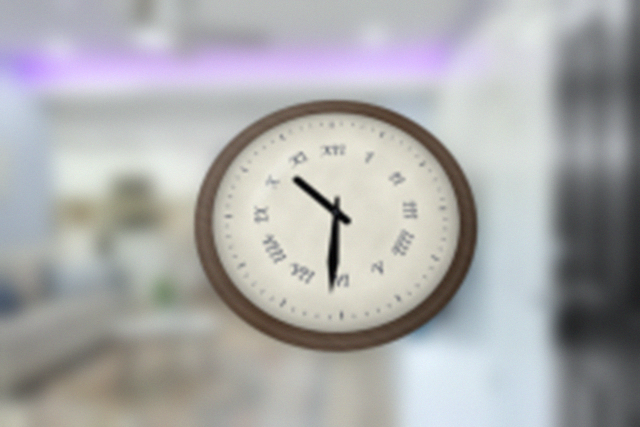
10:31
